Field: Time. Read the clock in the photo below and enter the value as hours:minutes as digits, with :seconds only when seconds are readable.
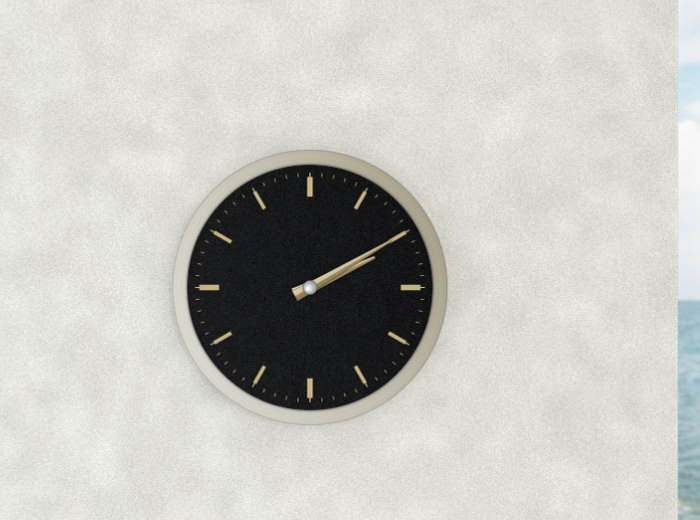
2:10
